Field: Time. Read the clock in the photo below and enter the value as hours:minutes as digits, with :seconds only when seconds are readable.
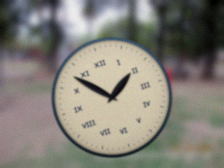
1:53
